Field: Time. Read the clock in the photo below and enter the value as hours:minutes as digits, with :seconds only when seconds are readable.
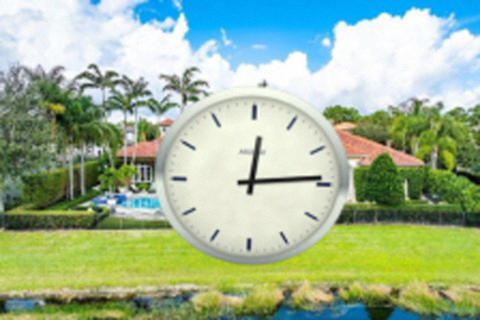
12:14
